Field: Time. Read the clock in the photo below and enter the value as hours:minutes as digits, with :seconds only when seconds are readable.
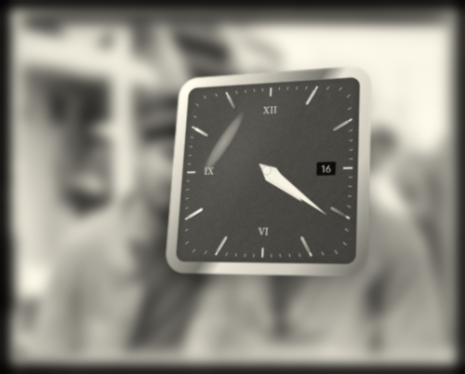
4:21
